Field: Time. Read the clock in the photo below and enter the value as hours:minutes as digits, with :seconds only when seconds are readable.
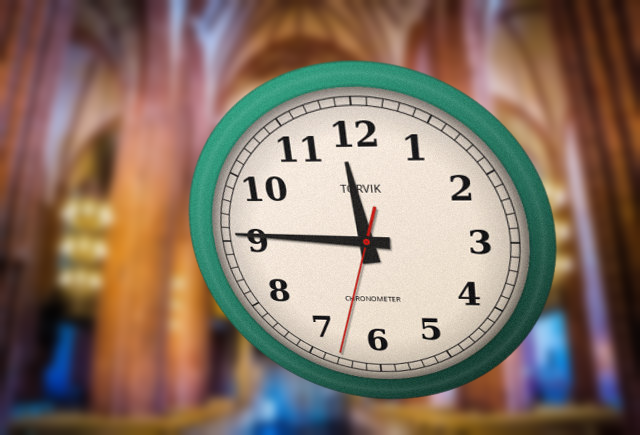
11:45:33
